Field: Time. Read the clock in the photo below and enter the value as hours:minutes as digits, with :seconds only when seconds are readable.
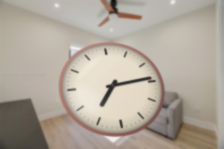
7:14
